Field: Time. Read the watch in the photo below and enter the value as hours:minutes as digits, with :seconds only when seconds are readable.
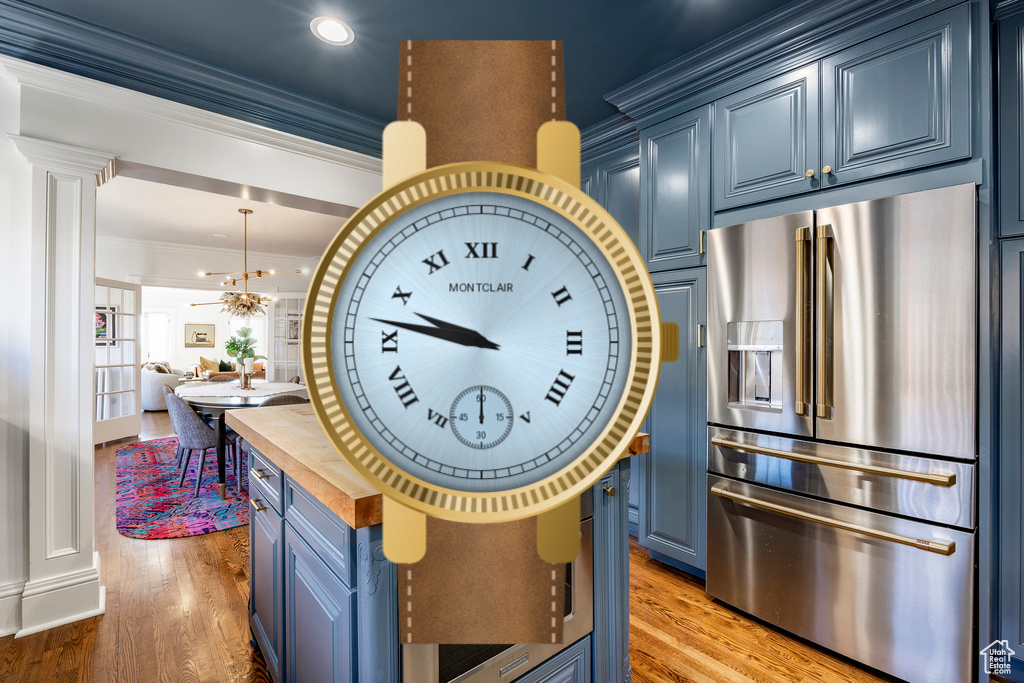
9:47
